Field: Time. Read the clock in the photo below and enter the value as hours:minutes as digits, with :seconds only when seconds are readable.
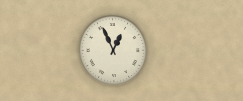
12:56
